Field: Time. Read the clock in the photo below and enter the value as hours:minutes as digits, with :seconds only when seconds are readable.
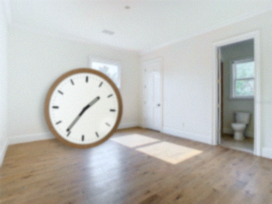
1:36
